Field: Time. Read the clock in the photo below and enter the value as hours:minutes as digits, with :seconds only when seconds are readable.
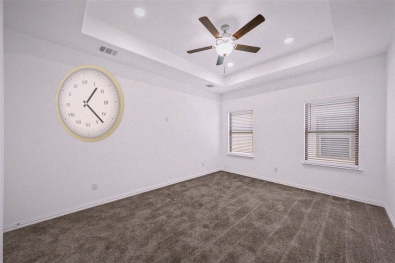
1:23
